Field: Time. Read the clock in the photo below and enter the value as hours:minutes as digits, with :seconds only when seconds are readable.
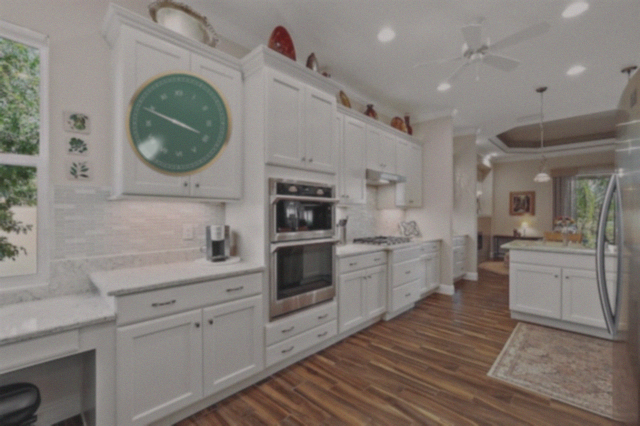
3:49
